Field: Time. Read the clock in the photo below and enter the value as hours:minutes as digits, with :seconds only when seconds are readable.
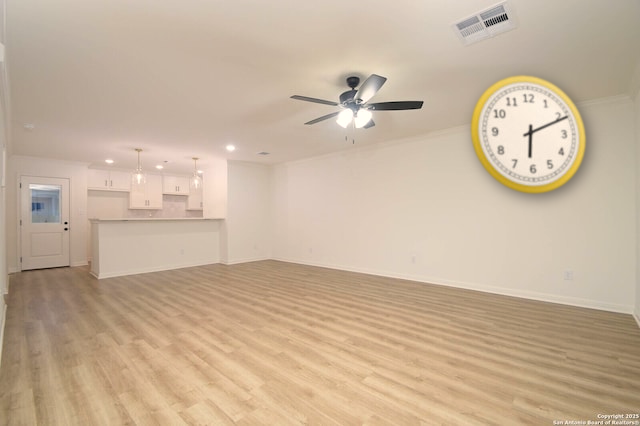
6:11
